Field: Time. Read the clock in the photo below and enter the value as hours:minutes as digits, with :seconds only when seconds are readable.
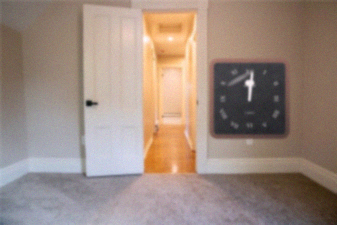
12:01
